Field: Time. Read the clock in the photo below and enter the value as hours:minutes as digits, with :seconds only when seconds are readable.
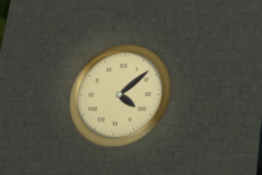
4:08
